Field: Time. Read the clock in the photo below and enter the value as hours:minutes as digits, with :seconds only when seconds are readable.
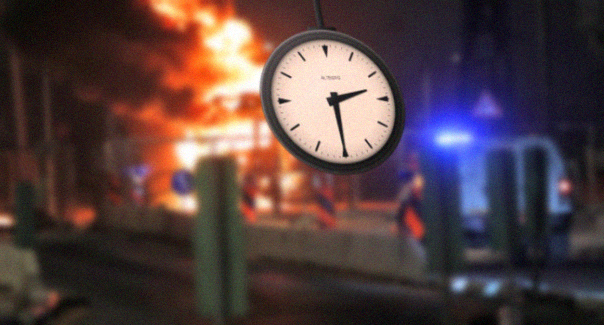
2:30
